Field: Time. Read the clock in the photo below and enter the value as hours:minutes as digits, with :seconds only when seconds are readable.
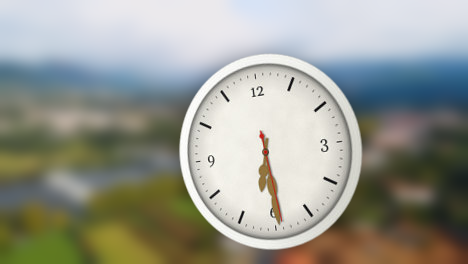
6:29:29
